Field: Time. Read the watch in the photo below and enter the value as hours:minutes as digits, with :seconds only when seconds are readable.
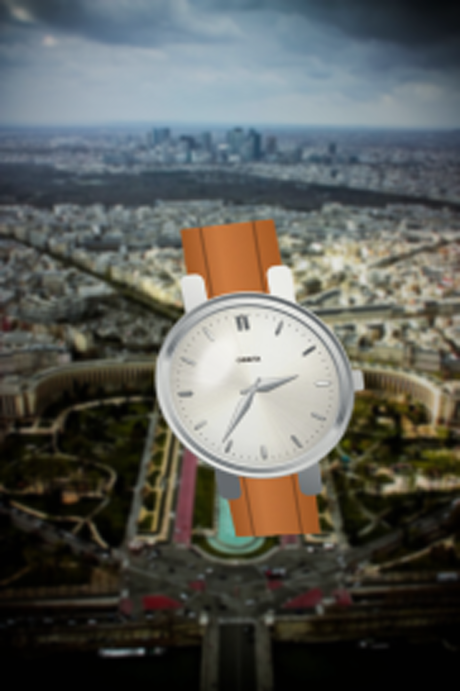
2:36
